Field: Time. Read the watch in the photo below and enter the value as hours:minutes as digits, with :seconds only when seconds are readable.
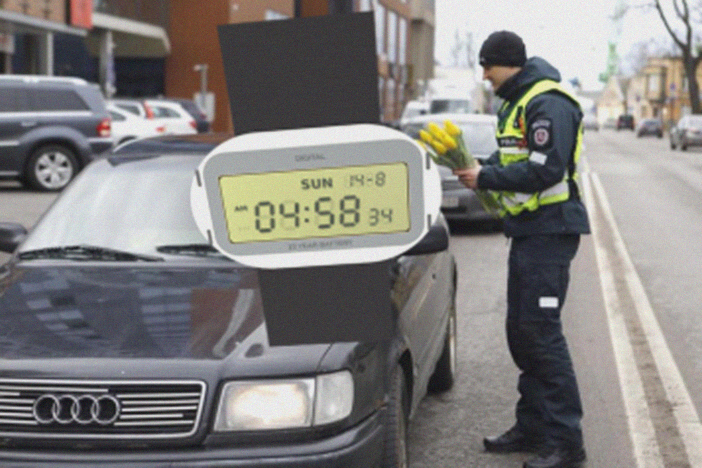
4:58:34
